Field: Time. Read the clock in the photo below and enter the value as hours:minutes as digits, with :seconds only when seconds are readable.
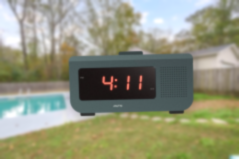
4:11
